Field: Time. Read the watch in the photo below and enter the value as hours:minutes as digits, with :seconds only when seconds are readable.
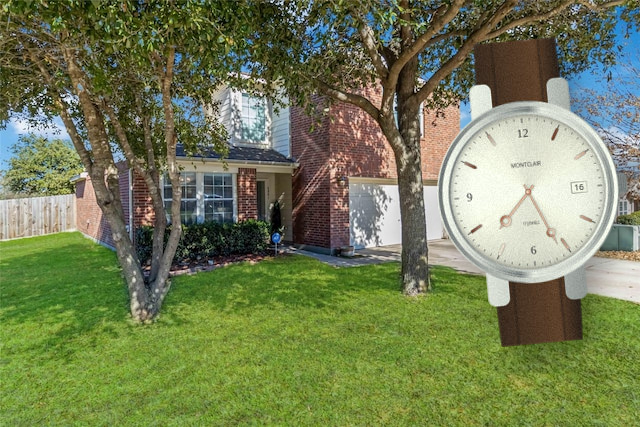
7:26
